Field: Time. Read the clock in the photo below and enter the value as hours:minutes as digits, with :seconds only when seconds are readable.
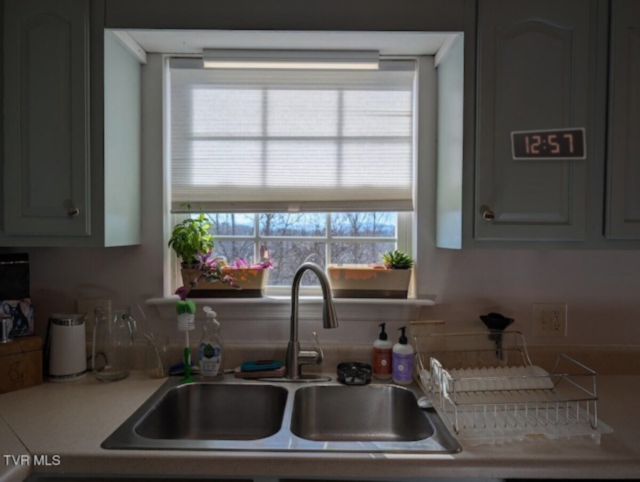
12:57
